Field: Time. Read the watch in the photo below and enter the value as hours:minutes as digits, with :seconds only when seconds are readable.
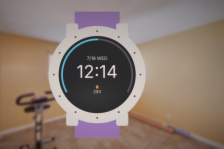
12:14
